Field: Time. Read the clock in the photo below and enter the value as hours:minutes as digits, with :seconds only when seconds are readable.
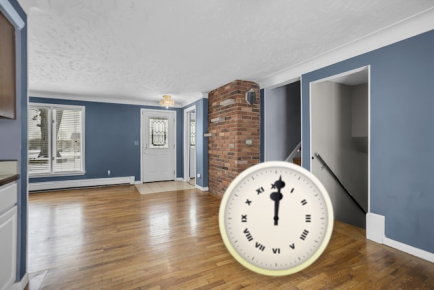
12:01
